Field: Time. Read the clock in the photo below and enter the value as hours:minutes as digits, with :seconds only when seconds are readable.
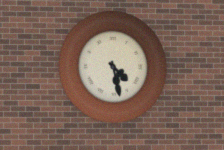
4:28
